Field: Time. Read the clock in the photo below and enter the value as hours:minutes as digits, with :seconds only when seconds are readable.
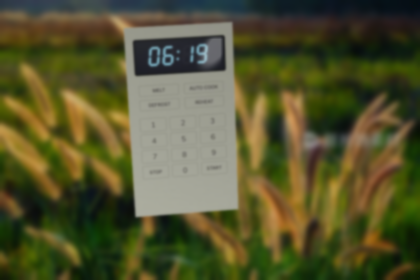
6:19
